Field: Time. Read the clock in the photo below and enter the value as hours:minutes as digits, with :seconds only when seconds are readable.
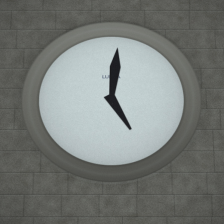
5:01
